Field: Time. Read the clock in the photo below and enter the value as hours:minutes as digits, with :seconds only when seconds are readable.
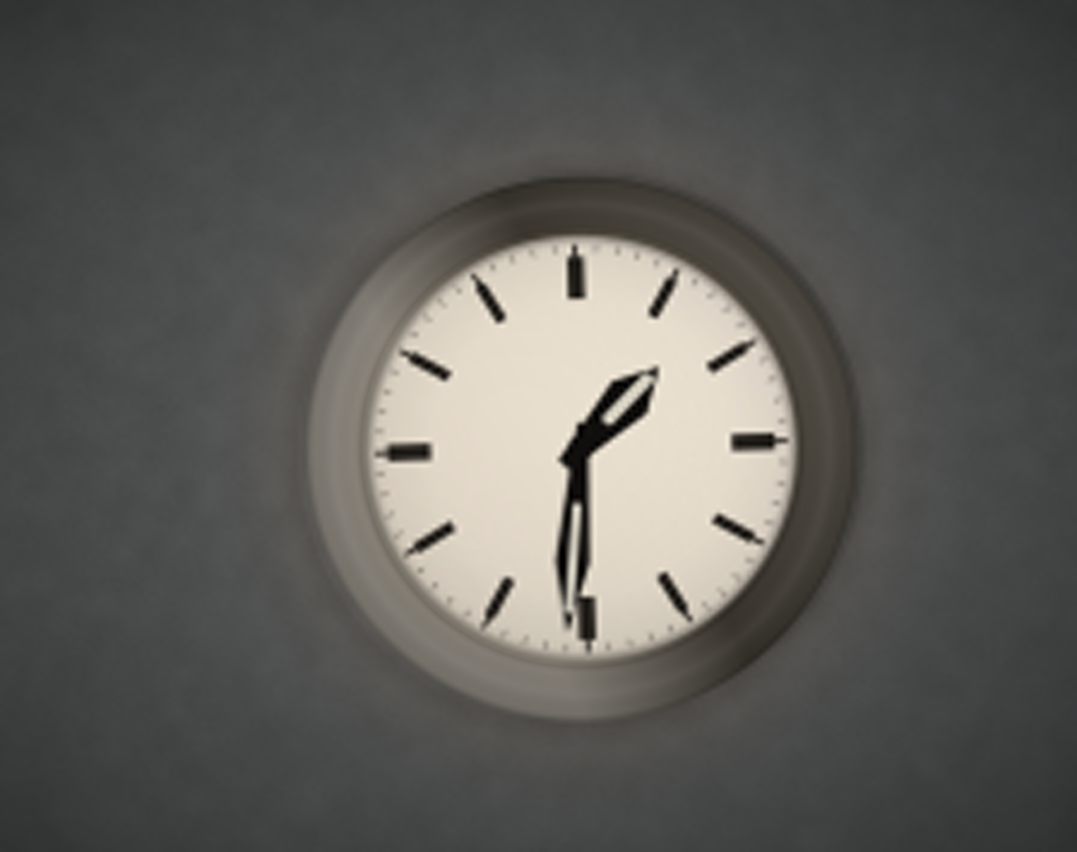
1:31
